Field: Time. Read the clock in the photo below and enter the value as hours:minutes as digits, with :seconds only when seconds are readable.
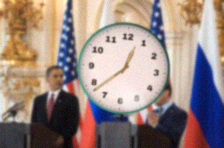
12:38
